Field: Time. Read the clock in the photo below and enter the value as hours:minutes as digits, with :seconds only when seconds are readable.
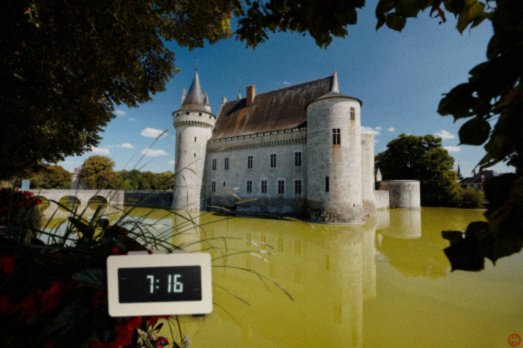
7:16
